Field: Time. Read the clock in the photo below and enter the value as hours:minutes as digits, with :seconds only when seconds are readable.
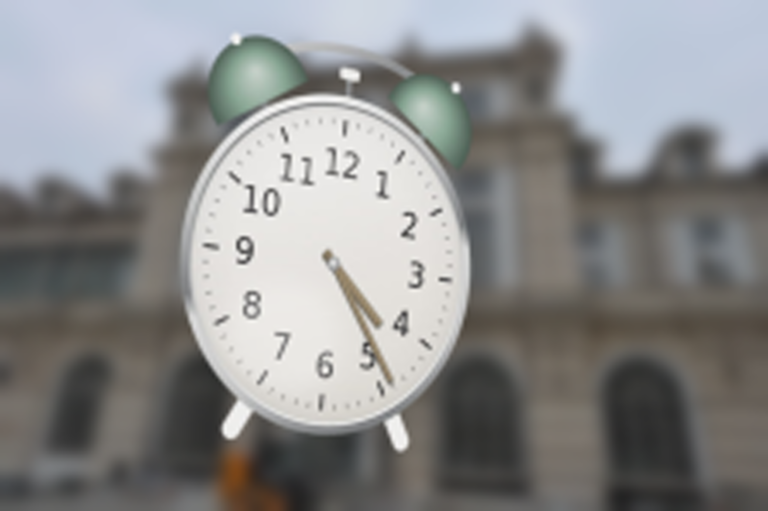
4:24
